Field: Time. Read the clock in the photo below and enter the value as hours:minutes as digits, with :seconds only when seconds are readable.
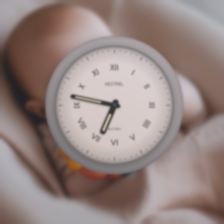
6:47
